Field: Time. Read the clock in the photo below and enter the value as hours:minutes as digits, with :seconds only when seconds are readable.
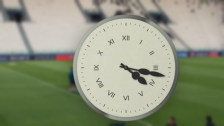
4:17
